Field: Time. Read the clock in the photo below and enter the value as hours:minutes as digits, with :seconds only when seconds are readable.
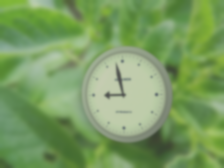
8:58
